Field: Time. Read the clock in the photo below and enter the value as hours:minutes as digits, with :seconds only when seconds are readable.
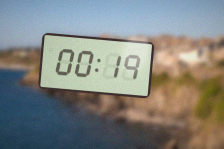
0:19
